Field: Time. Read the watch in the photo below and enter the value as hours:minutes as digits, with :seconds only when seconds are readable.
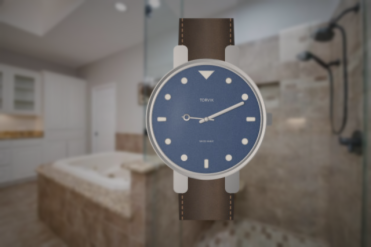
9:11
